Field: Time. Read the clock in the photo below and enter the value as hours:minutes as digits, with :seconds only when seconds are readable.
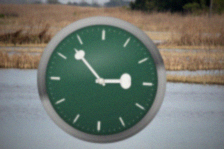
2:53
